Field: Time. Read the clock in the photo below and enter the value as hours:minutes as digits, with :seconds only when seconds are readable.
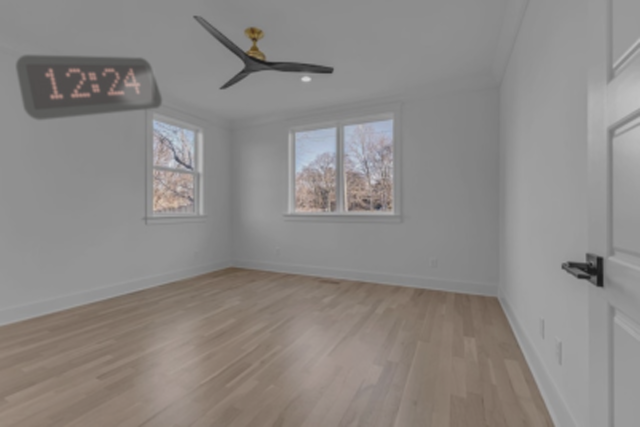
12:24
